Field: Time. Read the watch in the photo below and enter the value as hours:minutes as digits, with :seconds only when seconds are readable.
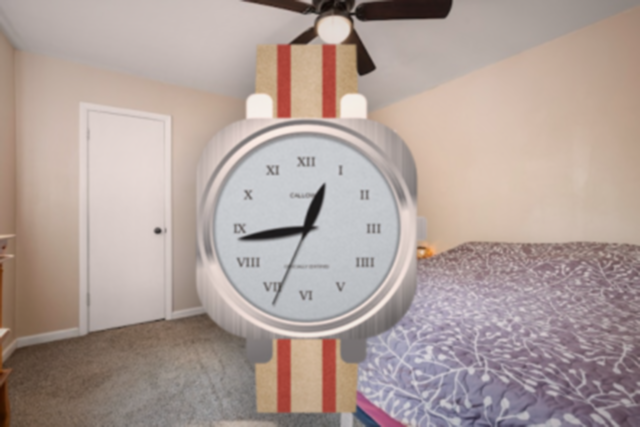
12:43:34
